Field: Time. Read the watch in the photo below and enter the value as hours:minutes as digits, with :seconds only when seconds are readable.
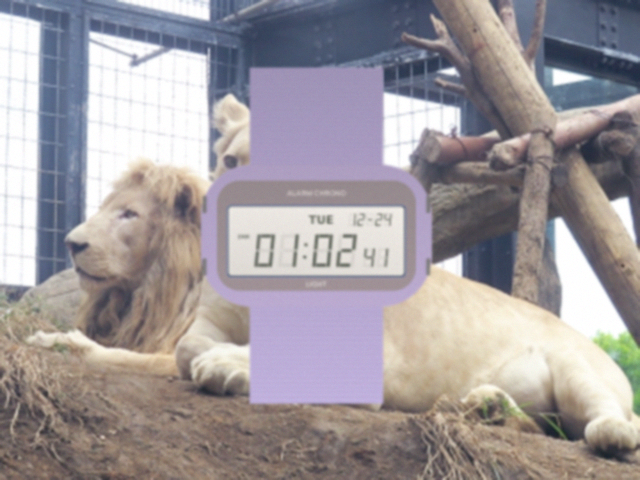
1:02:41
